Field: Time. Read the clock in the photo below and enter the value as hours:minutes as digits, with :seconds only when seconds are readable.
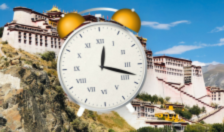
12:18
